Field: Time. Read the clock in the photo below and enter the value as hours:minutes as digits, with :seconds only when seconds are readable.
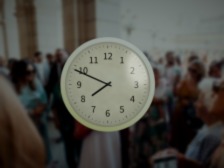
7:49
